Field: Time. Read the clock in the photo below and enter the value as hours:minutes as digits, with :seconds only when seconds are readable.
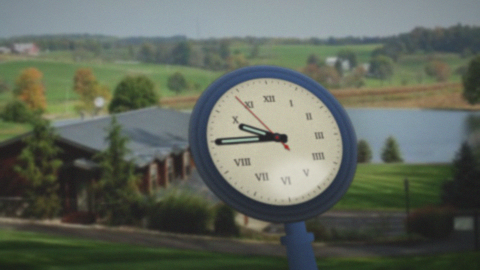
9:44:54
